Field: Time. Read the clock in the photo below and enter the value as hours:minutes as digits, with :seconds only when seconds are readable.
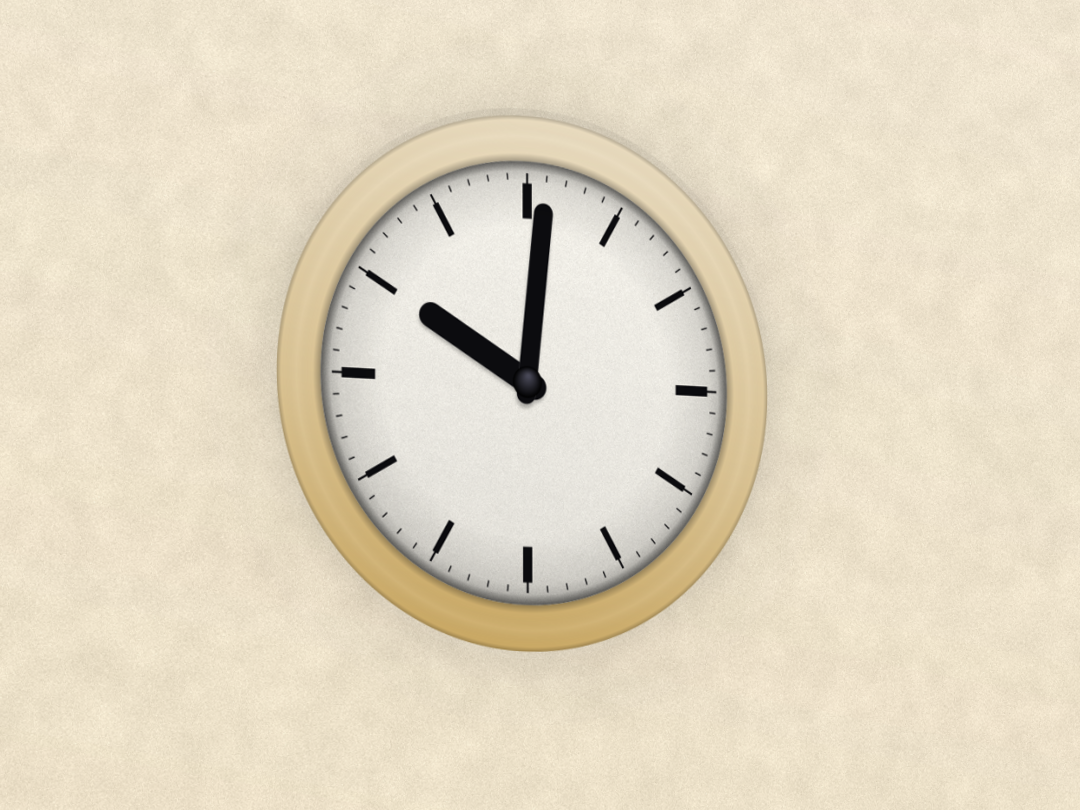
10:01
